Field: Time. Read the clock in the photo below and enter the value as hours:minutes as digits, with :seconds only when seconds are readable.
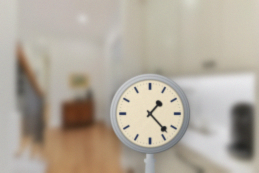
1:23
